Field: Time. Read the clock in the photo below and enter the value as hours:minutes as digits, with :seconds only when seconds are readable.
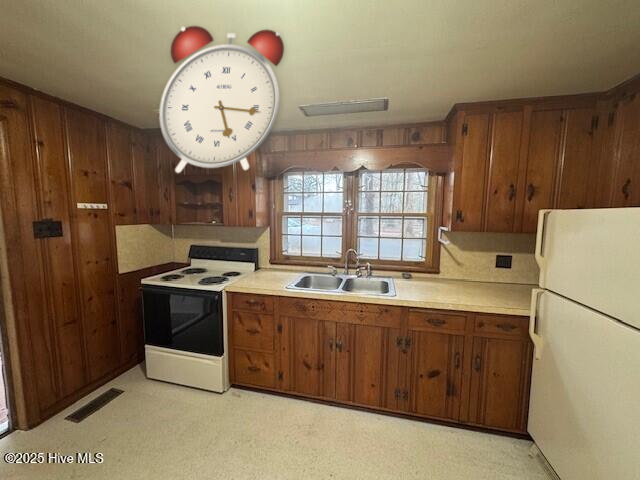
5:16
